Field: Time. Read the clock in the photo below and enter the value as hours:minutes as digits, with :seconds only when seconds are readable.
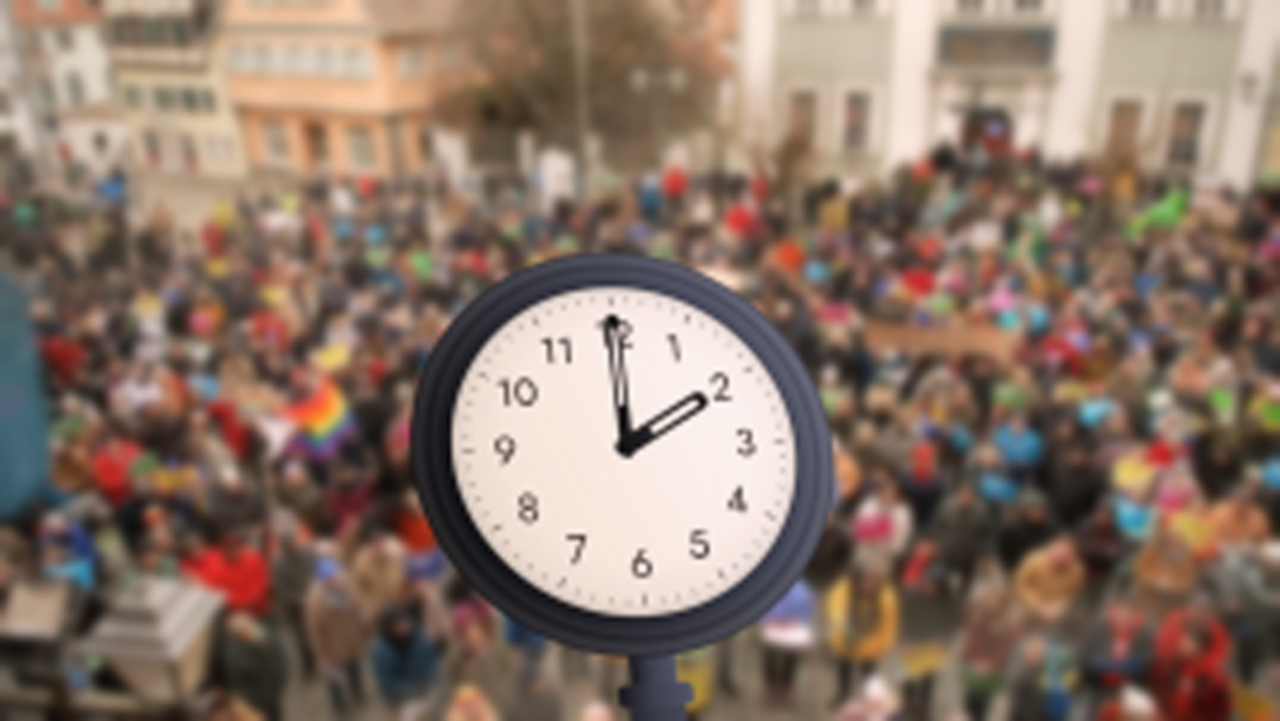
2:00
